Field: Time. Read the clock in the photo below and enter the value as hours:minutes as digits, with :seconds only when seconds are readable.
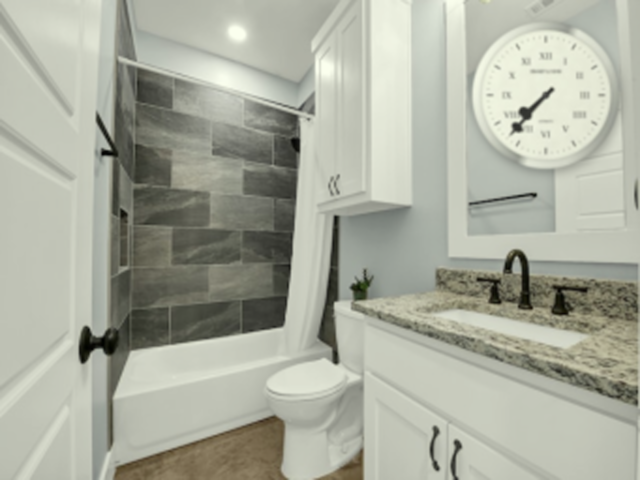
7:37
